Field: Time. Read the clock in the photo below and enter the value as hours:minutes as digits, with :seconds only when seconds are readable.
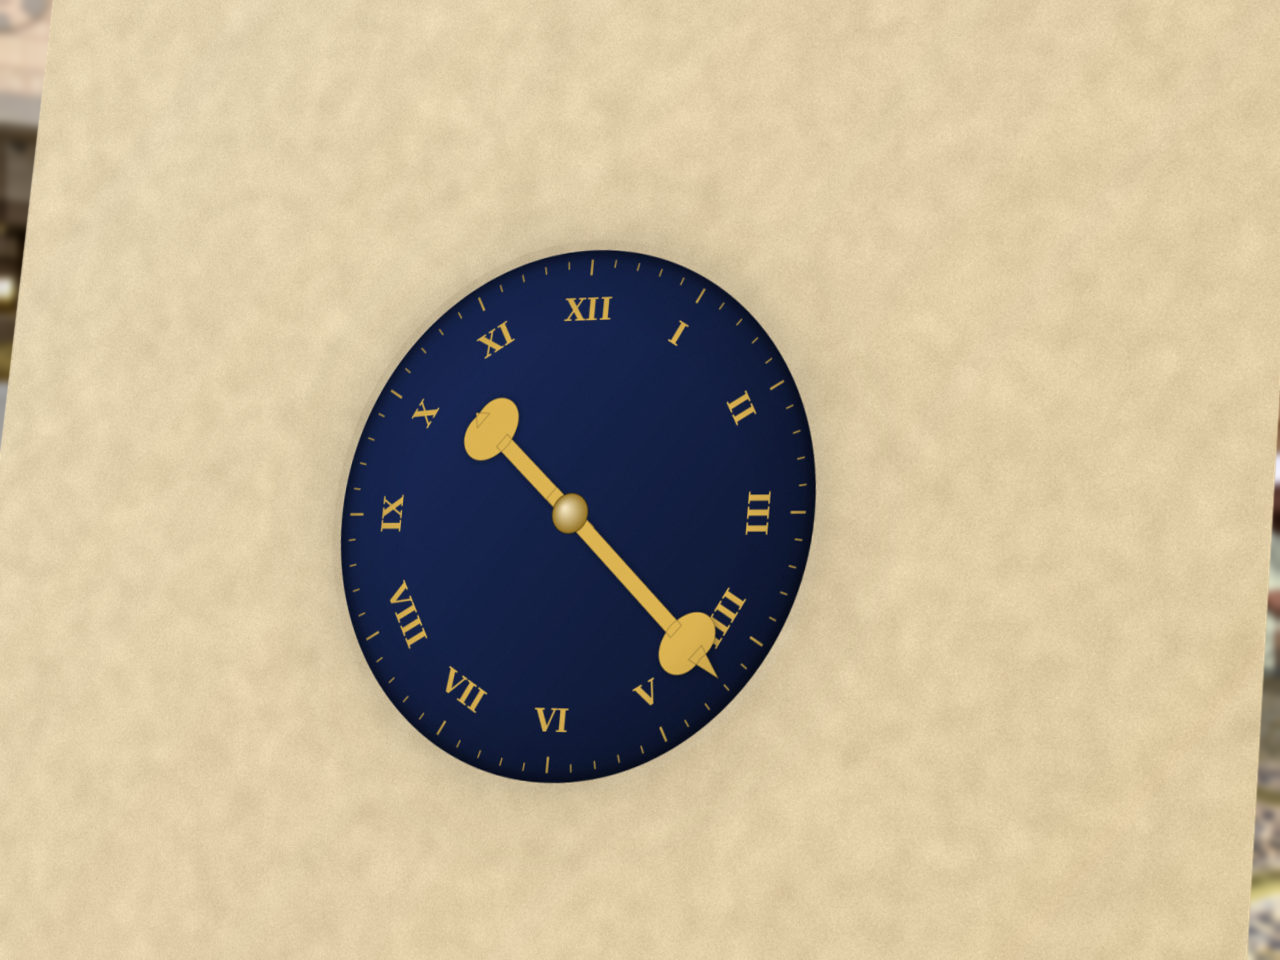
10:22
